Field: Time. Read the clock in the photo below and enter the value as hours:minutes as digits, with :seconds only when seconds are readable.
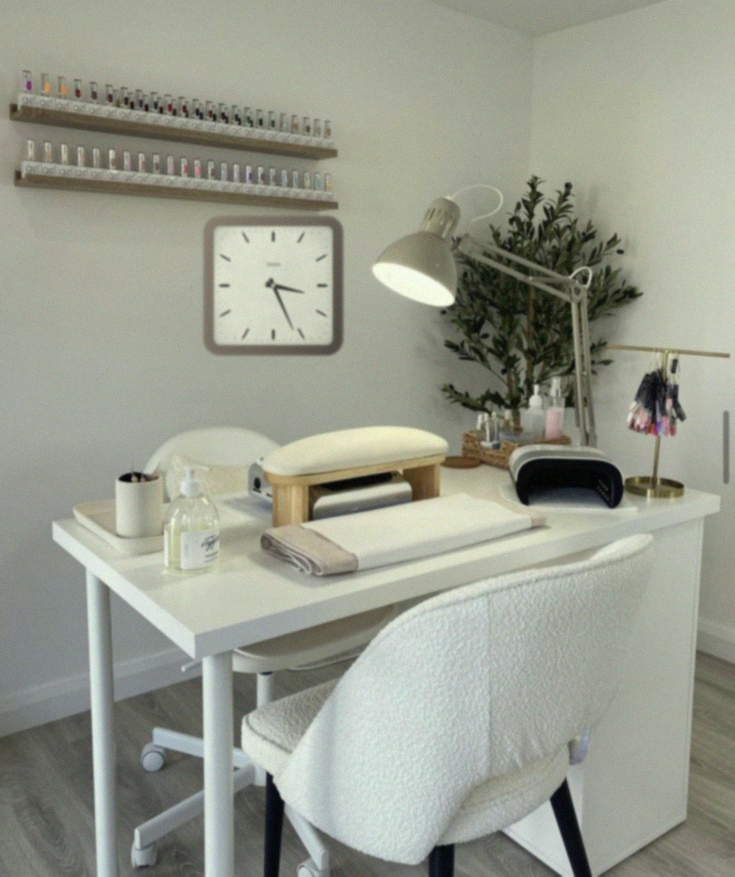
3:26
